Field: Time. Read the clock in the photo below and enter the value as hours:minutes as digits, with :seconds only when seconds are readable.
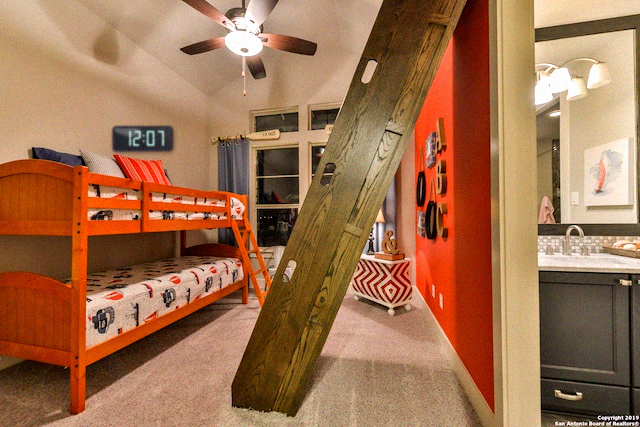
12:07
